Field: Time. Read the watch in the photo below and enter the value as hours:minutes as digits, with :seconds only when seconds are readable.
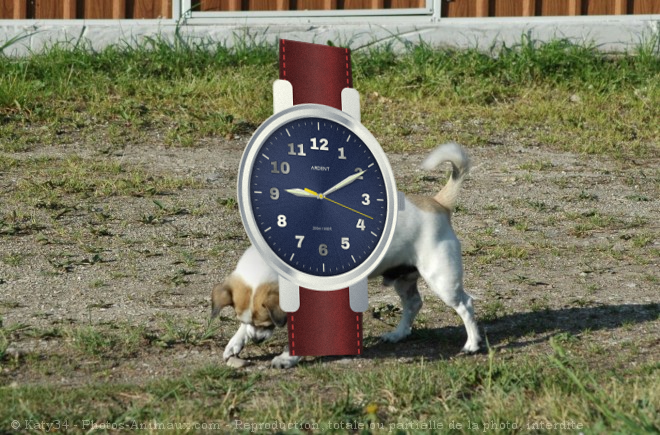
9:10:18
